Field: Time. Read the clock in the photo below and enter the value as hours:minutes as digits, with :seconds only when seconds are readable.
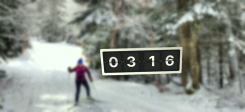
3:16
